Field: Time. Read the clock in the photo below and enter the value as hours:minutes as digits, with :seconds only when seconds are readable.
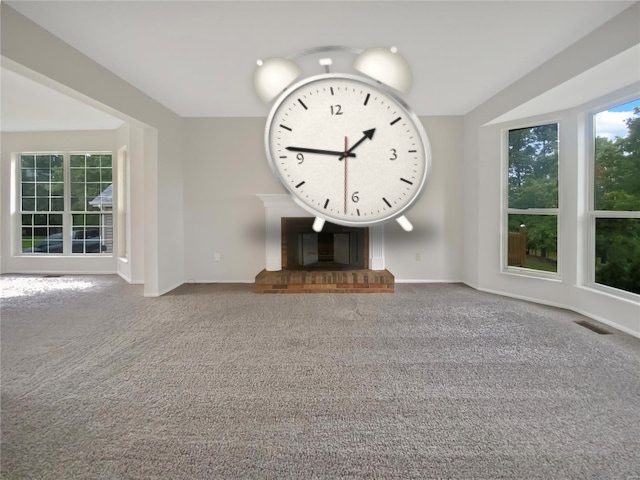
1:46:32
